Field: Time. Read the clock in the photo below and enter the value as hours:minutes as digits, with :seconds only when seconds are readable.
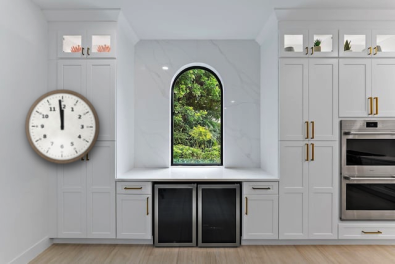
11:59
